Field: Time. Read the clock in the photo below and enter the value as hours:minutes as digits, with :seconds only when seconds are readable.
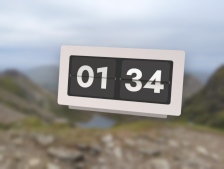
1:34
